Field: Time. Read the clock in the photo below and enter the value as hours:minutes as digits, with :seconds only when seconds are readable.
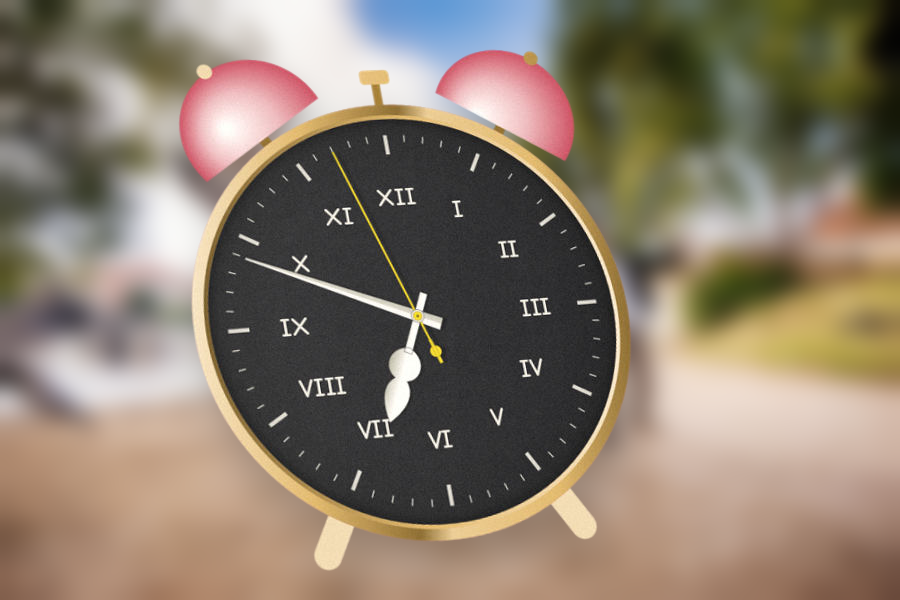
6:48:57
